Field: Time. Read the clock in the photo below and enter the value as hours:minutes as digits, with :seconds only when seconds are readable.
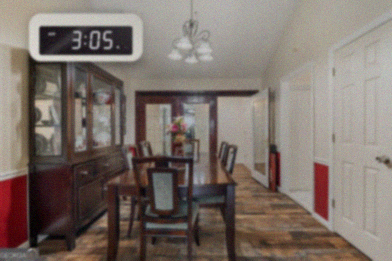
3:05
